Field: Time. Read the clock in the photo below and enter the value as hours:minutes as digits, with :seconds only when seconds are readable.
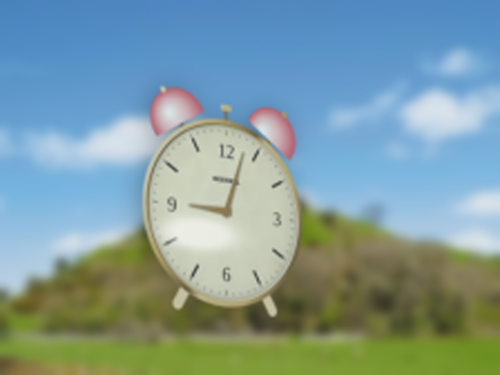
9:03
